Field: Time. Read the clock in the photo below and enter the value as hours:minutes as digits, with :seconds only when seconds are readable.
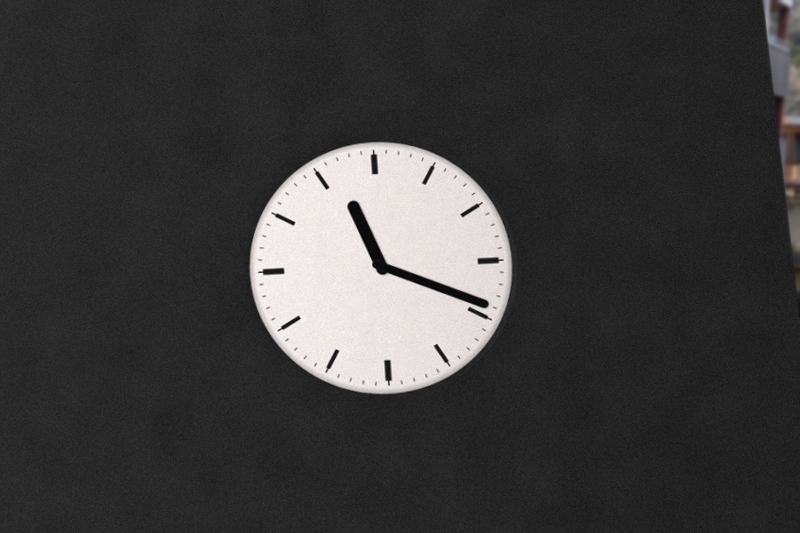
11:19
